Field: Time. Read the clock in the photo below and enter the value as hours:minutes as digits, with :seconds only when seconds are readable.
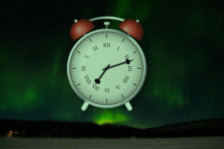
7:12
